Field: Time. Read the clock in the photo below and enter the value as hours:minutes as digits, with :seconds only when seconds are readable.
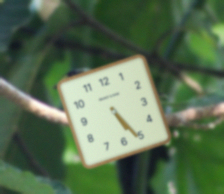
5:26
